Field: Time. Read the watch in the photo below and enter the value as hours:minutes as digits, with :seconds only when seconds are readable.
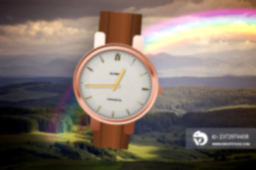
12:44
